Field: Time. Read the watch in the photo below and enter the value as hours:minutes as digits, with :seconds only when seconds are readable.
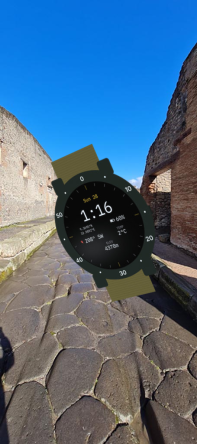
1:16
